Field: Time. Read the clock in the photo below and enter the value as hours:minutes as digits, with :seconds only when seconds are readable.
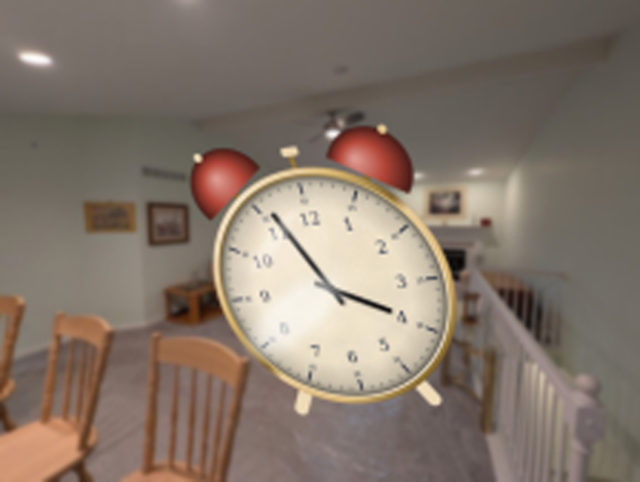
3:56
